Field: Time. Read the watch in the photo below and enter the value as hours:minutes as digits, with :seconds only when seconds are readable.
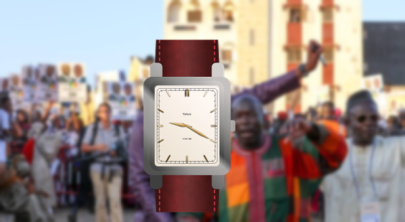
9:20
